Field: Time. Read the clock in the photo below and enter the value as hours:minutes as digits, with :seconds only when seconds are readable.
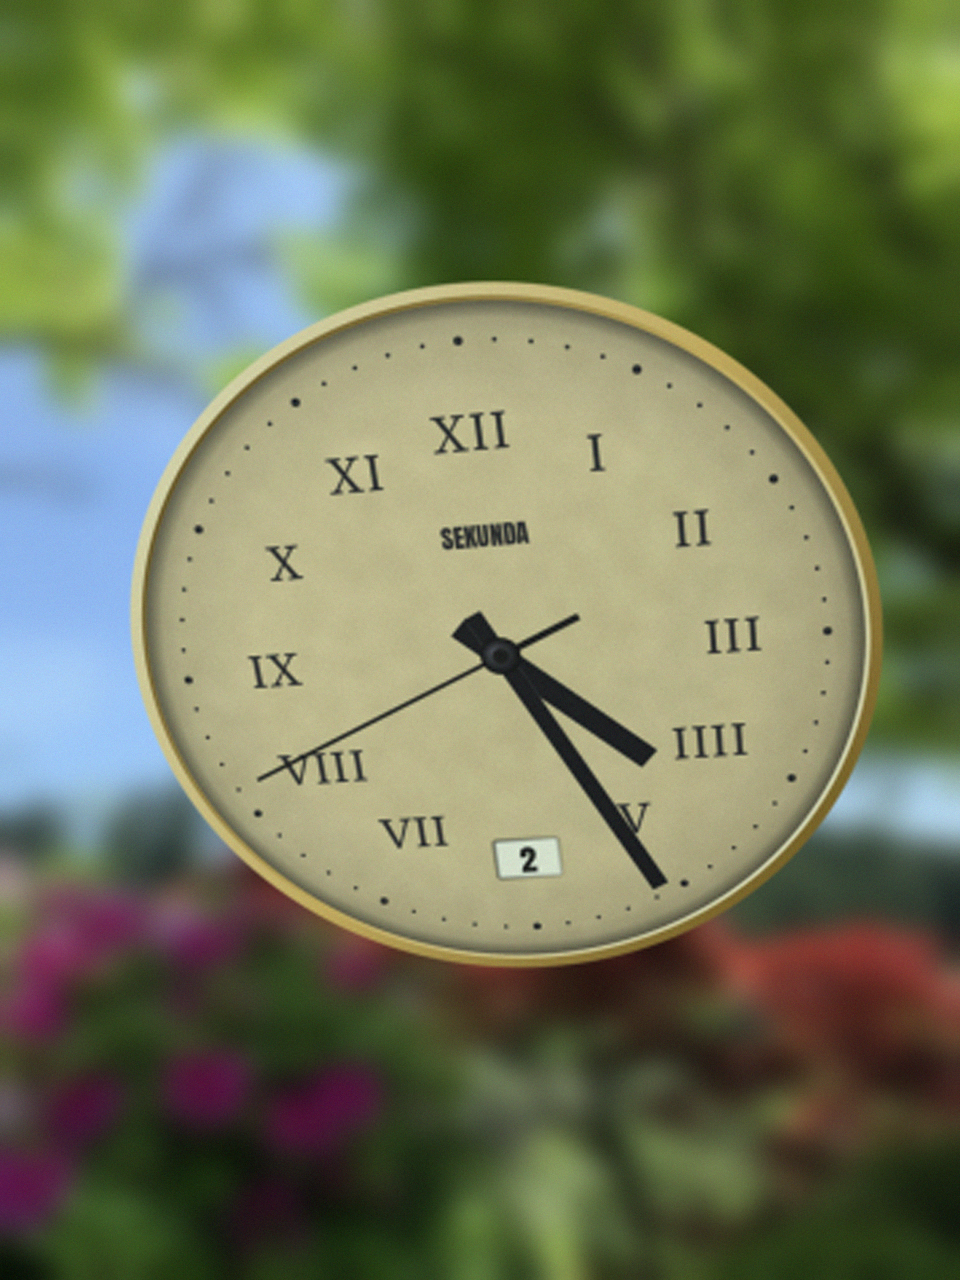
4:25:41
